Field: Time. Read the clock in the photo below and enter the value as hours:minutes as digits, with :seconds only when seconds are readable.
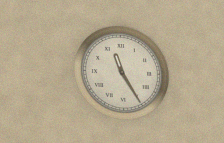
11:25
